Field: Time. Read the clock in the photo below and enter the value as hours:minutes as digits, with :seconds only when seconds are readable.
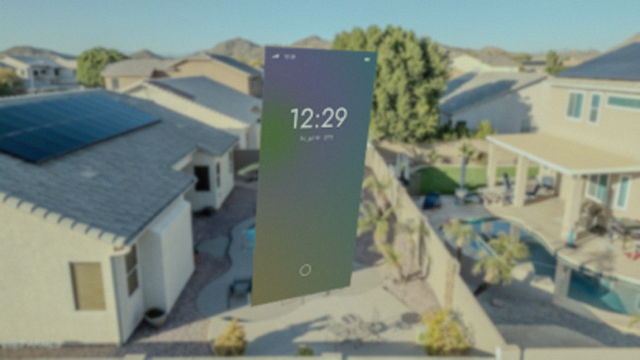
12:29
